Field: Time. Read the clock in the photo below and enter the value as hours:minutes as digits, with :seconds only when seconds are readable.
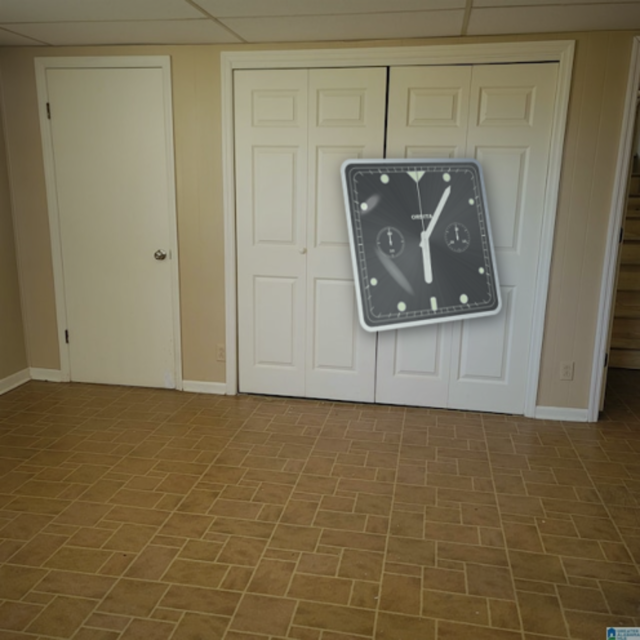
6:06
